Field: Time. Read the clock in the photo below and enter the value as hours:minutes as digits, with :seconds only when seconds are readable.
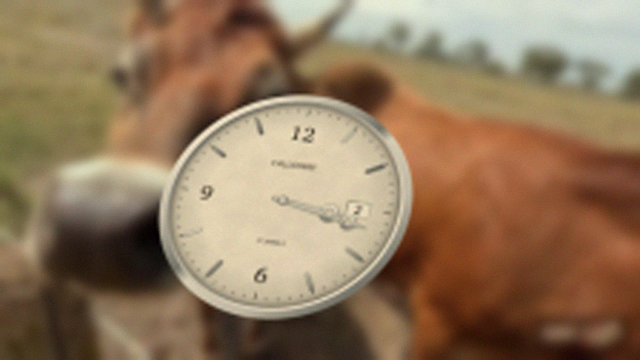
3:17
